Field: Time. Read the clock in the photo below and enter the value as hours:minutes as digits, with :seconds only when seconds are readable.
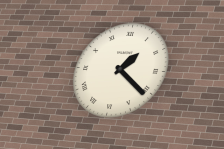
1:21
